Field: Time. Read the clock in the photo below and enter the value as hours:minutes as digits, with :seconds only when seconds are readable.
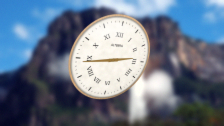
2:44
